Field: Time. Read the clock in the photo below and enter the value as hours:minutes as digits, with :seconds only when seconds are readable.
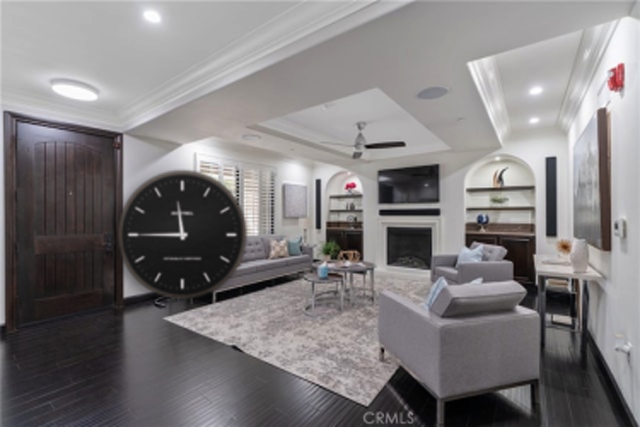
11:45
